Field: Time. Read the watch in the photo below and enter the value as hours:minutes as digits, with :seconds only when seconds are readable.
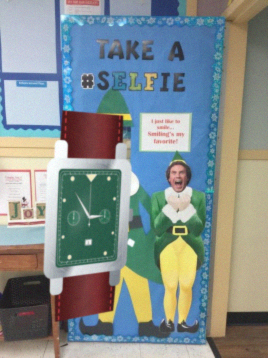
2:54
